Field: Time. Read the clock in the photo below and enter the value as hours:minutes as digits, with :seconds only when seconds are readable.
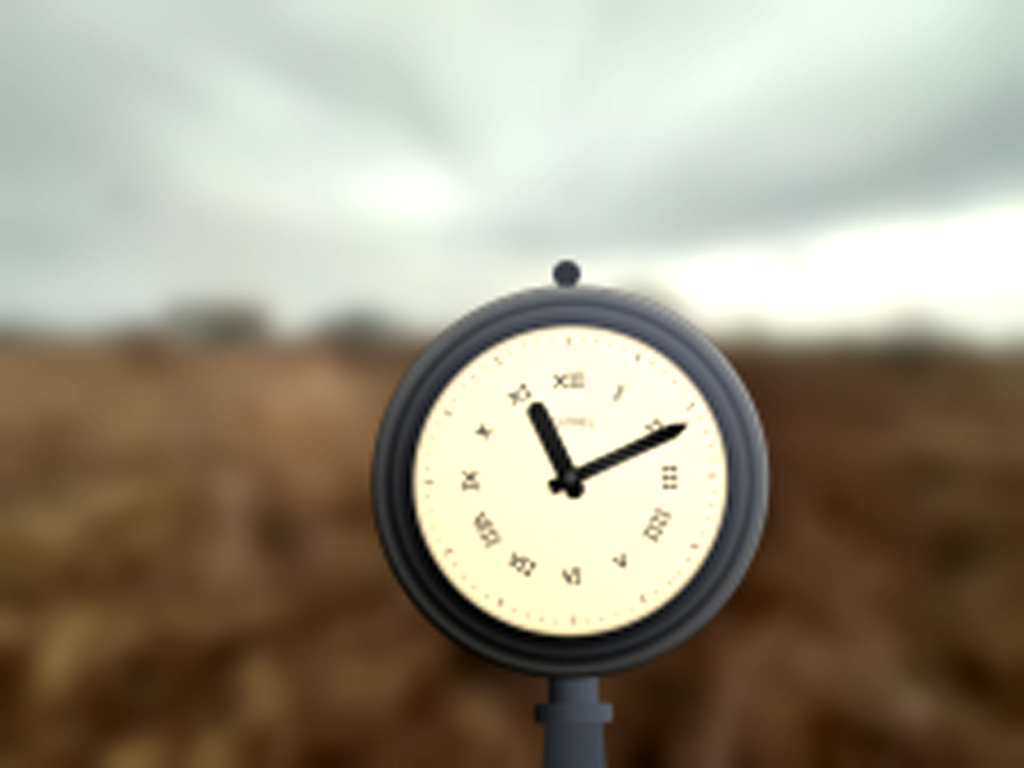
11:11
